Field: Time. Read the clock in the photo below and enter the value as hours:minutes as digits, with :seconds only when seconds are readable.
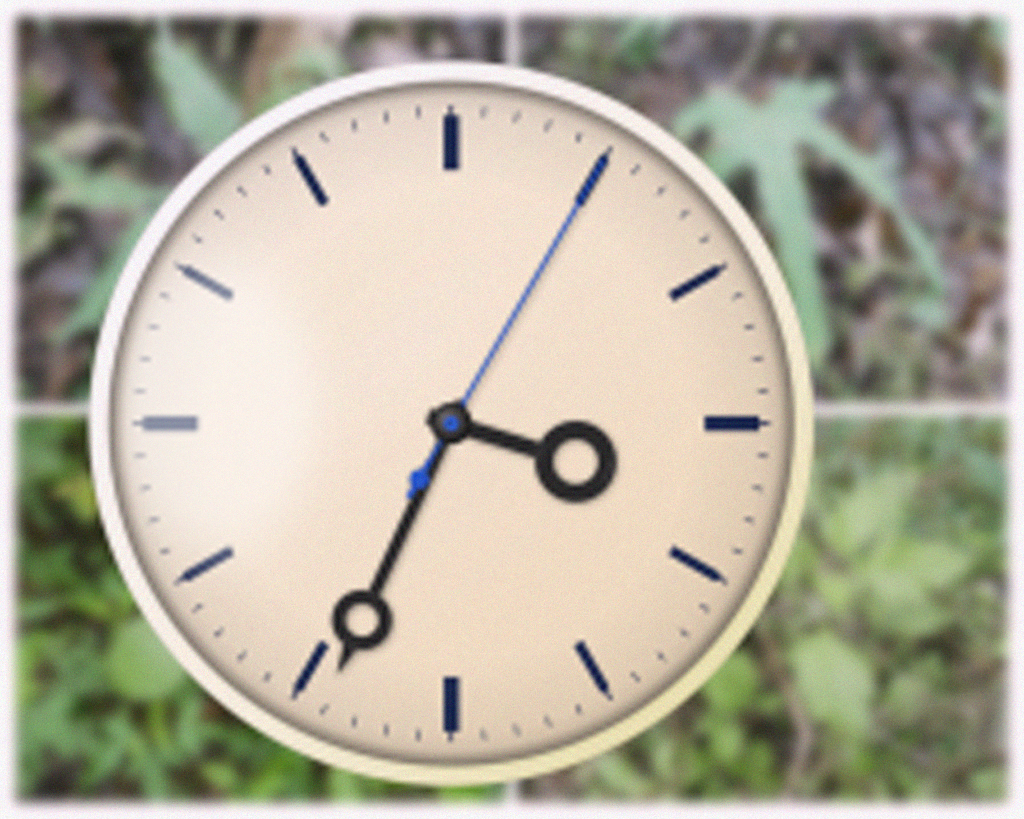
3:34:05
